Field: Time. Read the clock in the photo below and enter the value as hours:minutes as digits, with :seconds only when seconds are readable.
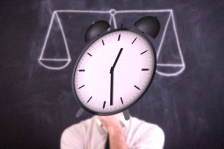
12:28
